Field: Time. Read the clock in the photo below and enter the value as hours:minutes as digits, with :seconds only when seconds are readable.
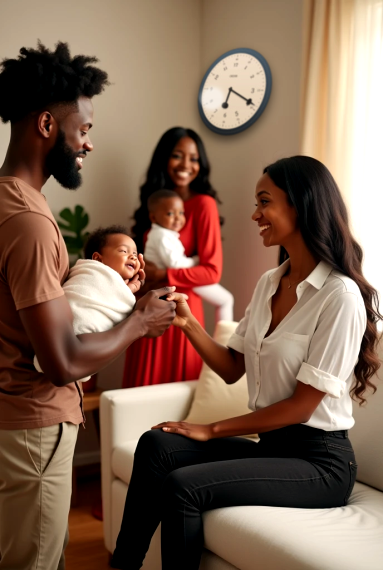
6:19
